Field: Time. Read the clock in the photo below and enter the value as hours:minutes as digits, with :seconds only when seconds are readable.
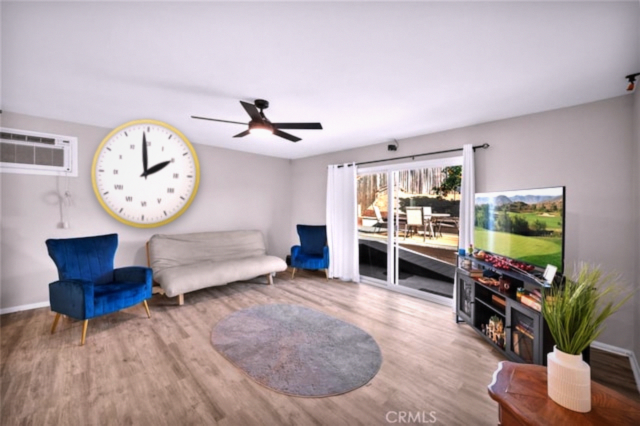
1:59
